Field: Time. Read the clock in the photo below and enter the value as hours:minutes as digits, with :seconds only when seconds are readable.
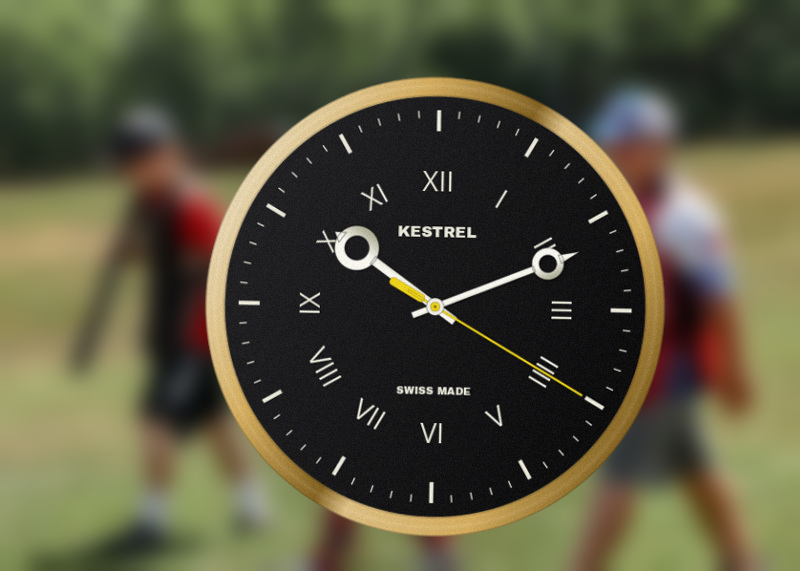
10:11:20
